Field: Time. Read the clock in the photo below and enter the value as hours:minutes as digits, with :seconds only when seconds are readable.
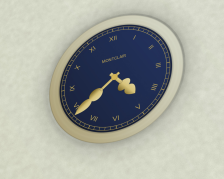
4:39
